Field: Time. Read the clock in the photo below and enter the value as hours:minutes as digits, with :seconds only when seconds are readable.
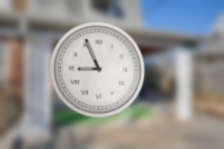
8:56
